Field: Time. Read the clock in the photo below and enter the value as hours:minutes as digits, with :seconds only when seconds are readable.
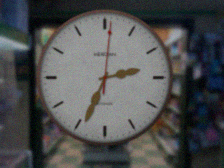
2:34:01
